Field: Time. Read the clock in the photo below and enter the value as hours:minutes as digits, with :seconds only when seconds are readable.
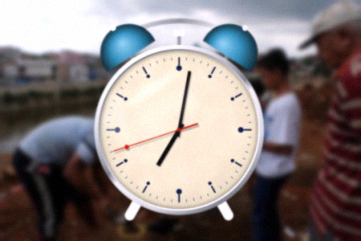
7:01:42
